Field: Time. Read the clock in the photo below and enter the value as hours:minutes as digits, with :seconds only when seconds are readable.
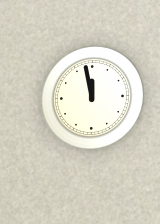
11:58
